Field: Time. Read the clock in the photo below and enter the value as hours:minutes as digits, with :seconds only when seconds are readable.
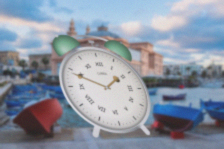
1:49
